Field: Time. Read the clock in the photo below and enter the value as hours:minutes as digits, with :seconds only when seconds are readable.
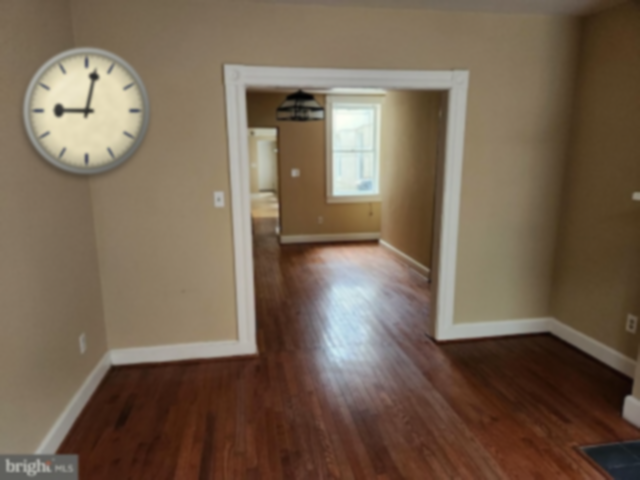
9:02
